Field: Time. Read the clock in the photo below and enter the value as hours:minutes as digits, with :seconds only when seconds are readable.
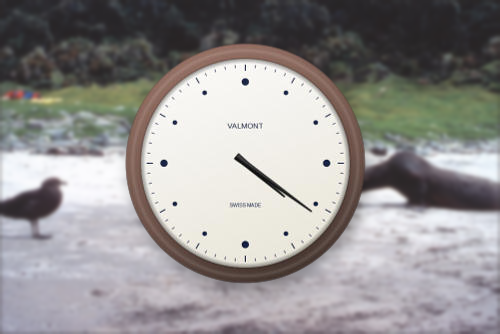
4:21
